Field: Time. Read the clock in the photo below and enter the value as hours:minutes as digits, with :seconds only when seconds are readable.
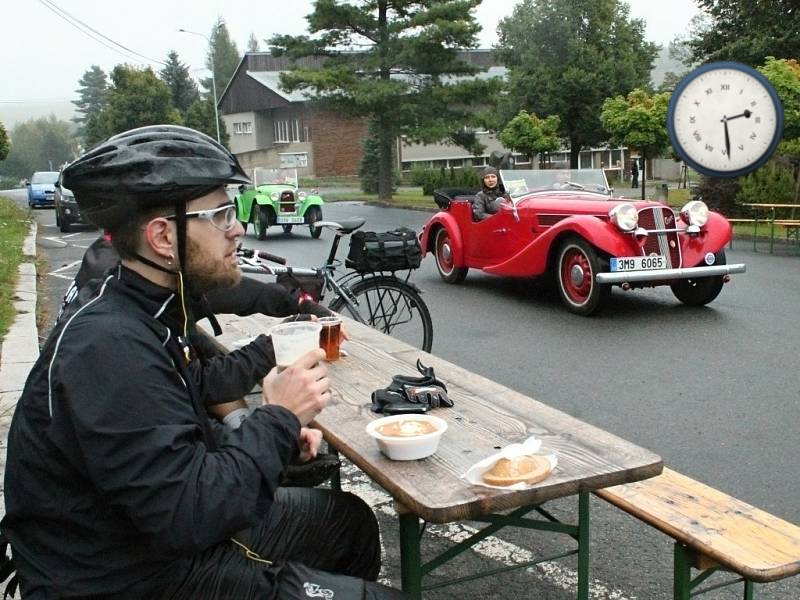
2:29
